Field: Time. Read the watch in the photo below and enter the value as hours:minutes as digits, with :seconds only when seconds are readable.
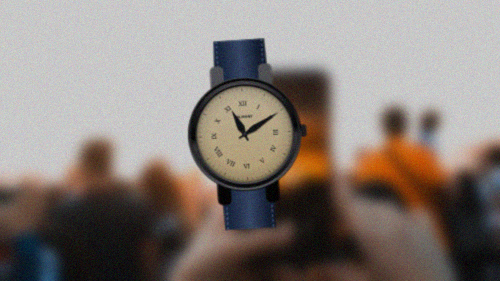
11:10
